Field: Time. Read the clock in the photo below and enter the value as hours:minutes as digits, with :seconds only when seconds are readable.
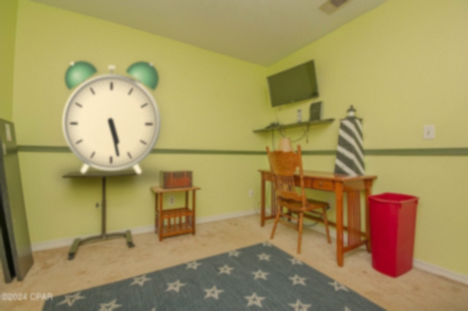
5:28
